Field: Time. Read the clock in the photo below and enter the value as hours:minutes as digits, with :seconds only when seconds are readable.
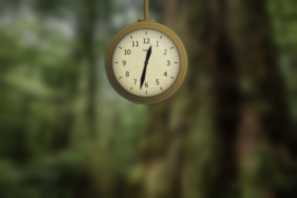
12:32
